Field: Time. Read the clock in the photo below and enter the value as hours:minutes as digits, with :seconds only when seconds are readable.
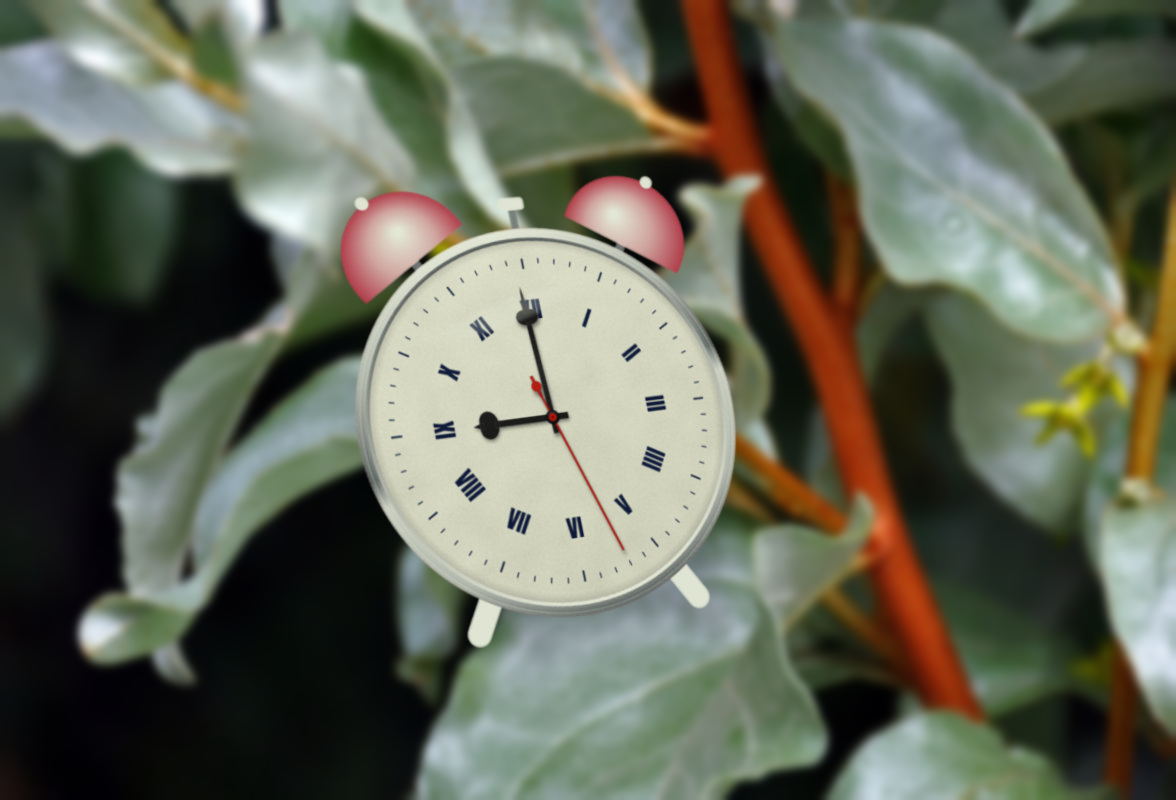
8:59:27
